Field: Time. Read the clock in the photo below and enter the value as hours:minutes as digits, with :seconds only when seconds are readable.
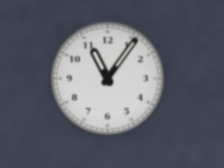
11:06
